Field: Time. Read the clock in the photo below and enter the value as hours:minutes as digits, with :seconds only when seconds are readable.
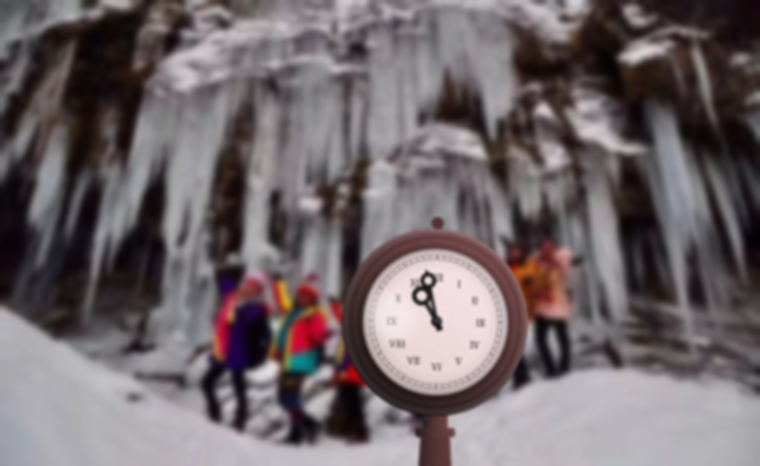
10:58
